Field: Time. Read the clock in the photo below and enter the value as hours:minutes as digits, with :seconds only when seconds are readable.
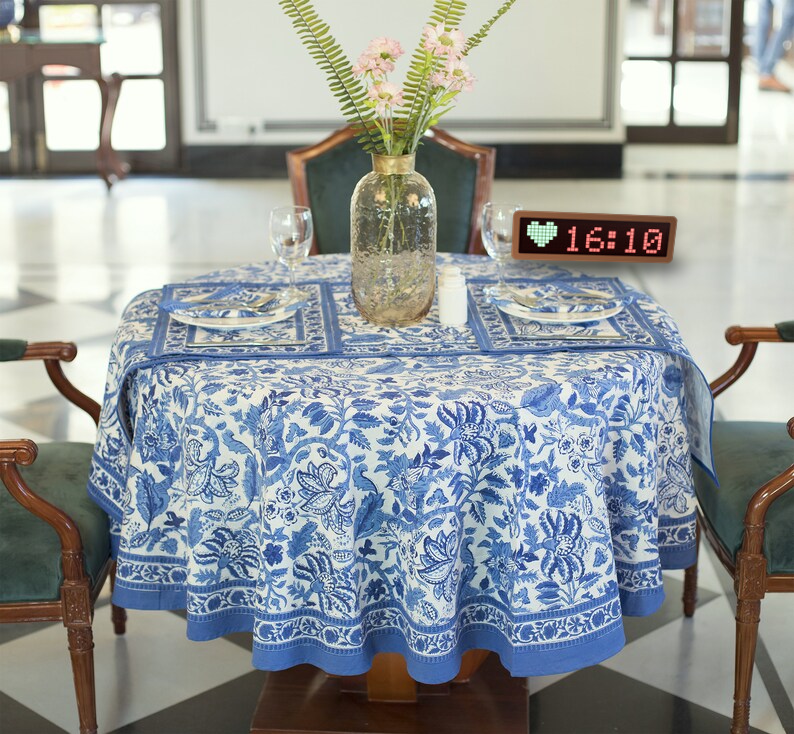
16:10
